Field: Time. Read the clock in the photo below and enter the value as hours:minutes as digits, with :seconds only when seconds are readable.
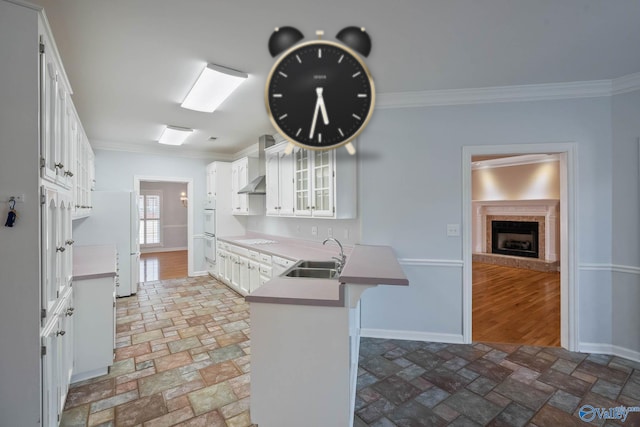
5:32
